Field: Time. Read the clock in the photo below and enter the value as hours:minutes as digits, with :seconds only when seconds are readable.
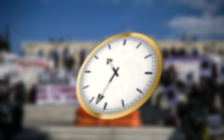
10:33
